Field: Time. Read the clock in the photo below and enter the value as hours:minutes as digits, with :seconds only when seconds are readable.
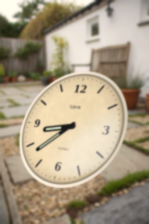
8:38
